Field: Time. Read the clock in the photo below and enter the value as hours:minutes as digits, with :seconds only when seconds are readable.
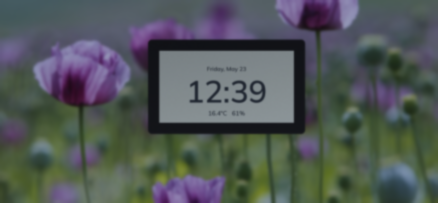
12:39
